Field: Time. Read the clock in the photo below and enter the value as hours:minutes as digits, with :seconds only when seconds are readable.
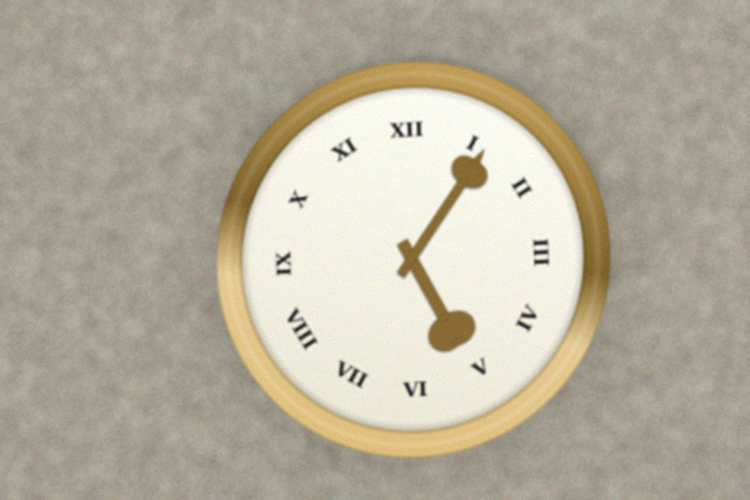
5:06
